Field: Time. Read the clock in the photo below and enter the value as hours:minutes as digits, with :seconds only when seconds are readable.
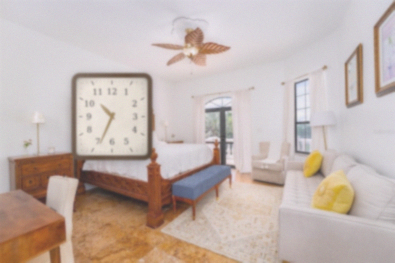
10:34
